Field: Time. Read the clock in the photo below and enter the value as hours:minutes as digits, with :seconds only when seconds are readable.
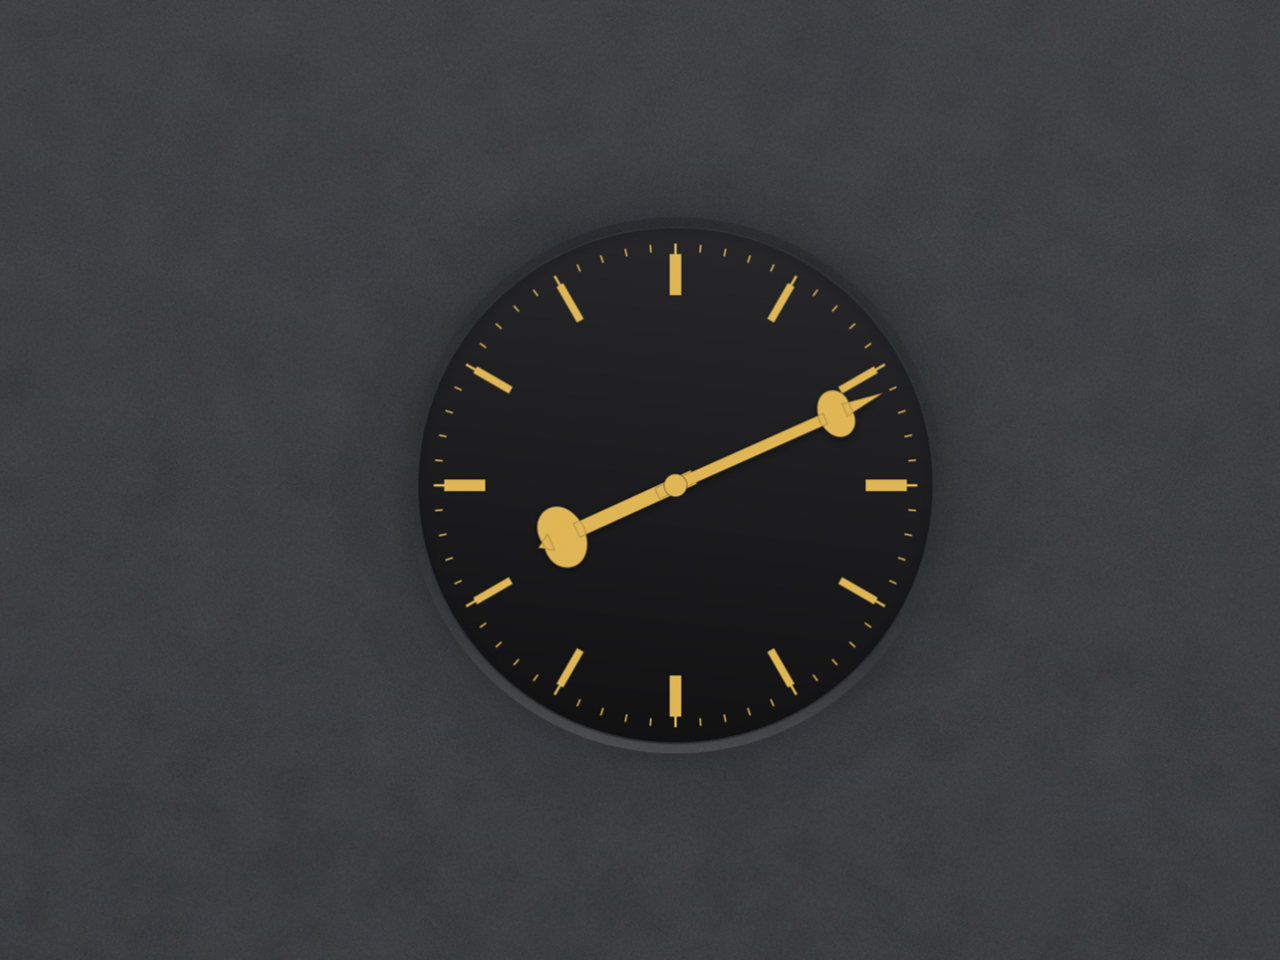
8:11
